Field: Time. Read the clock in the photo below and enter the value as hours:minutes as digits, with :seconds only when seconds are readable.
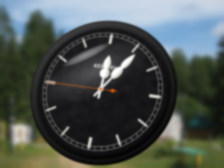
12:05:45
